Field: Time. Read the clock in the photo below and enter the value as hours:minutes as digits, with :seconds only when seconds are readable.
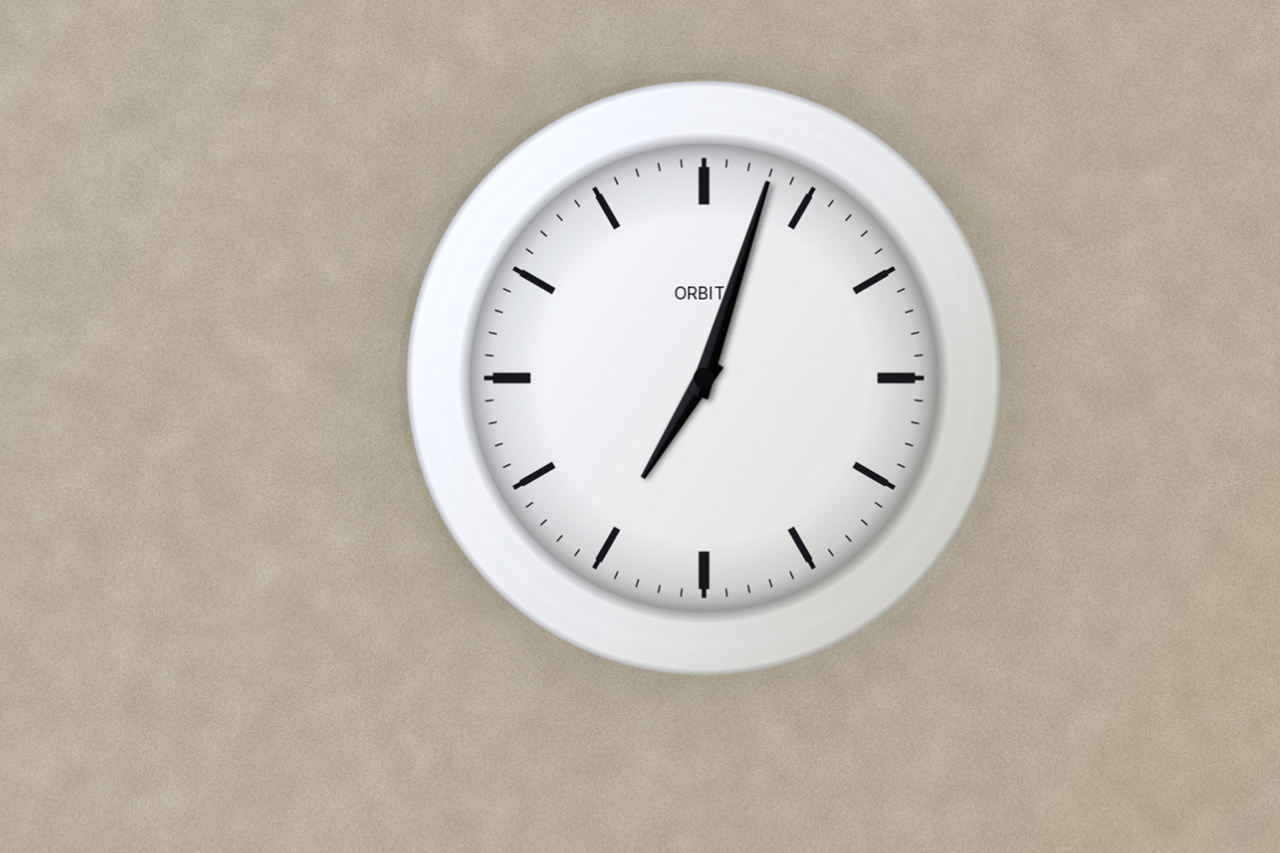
7:03
